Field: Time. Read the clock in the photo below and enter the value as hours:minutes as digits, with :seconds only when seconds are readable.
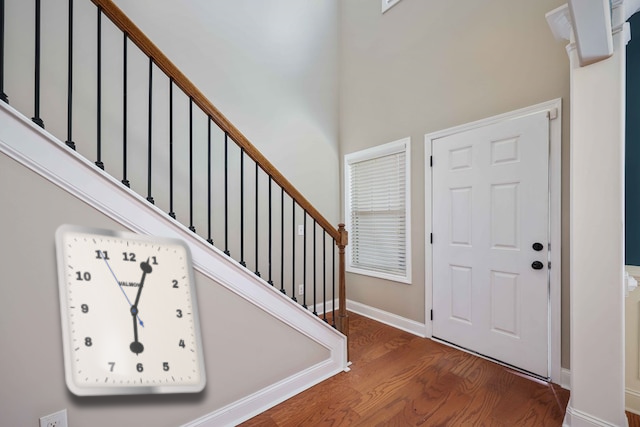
6:03:55
